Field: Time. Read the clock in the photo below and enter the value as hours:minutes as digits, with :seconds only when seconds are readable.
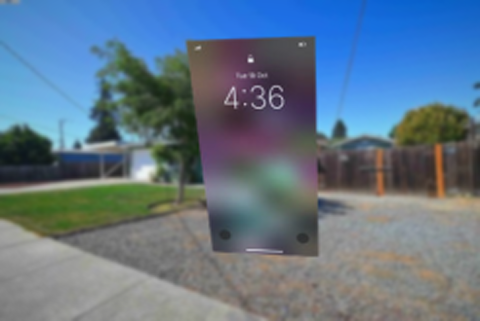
4:36
